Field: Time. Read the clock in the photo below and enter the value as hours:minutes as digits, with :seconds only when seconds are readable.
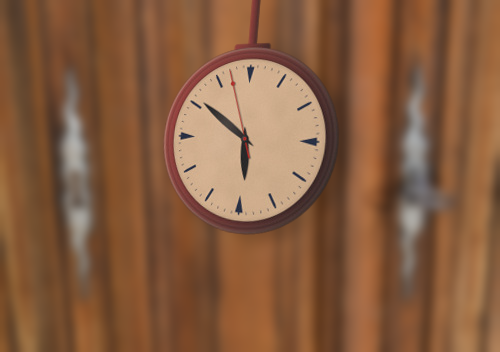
5:50:57
